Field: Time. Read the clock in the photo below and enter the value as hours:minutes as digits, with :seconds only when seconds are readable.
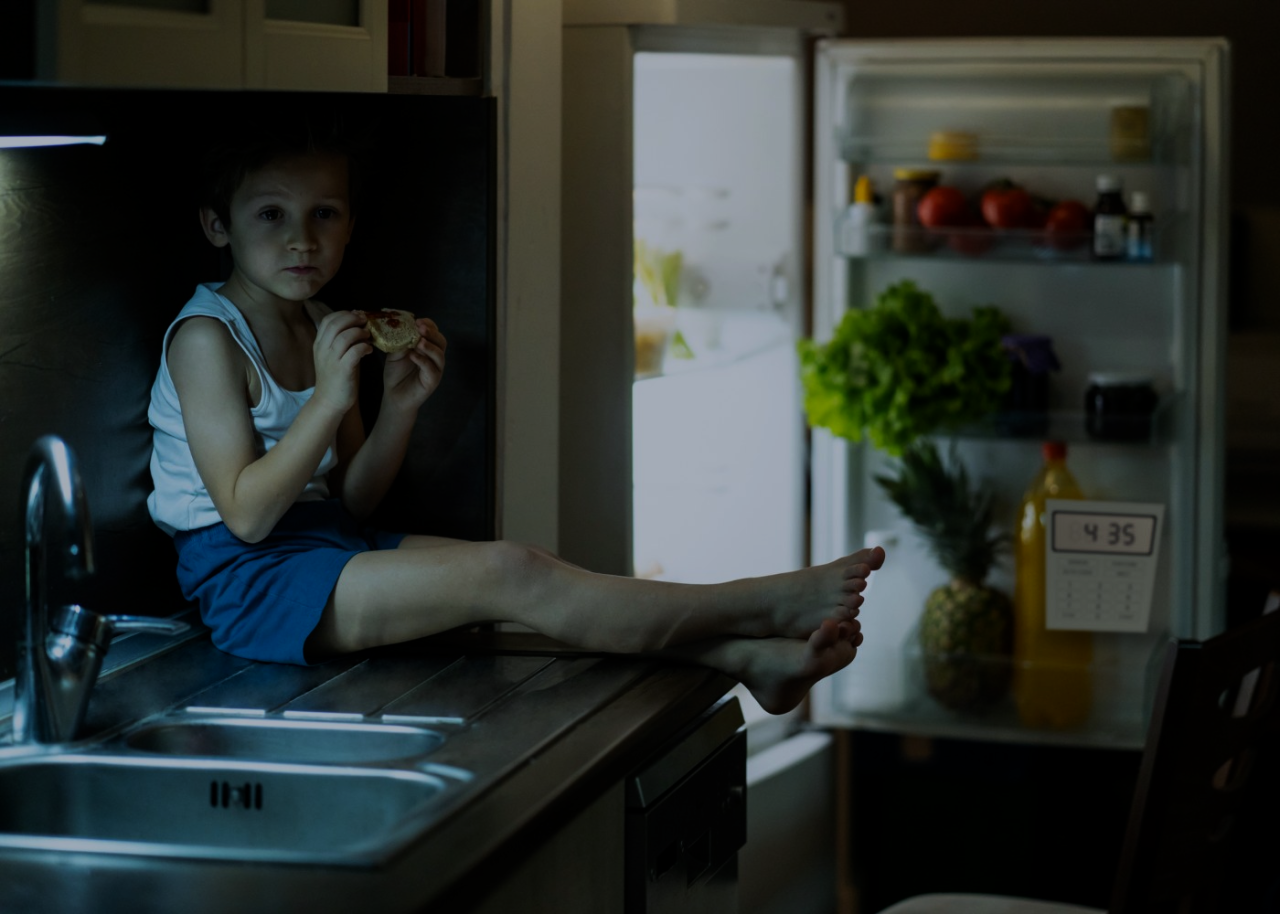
4:35
